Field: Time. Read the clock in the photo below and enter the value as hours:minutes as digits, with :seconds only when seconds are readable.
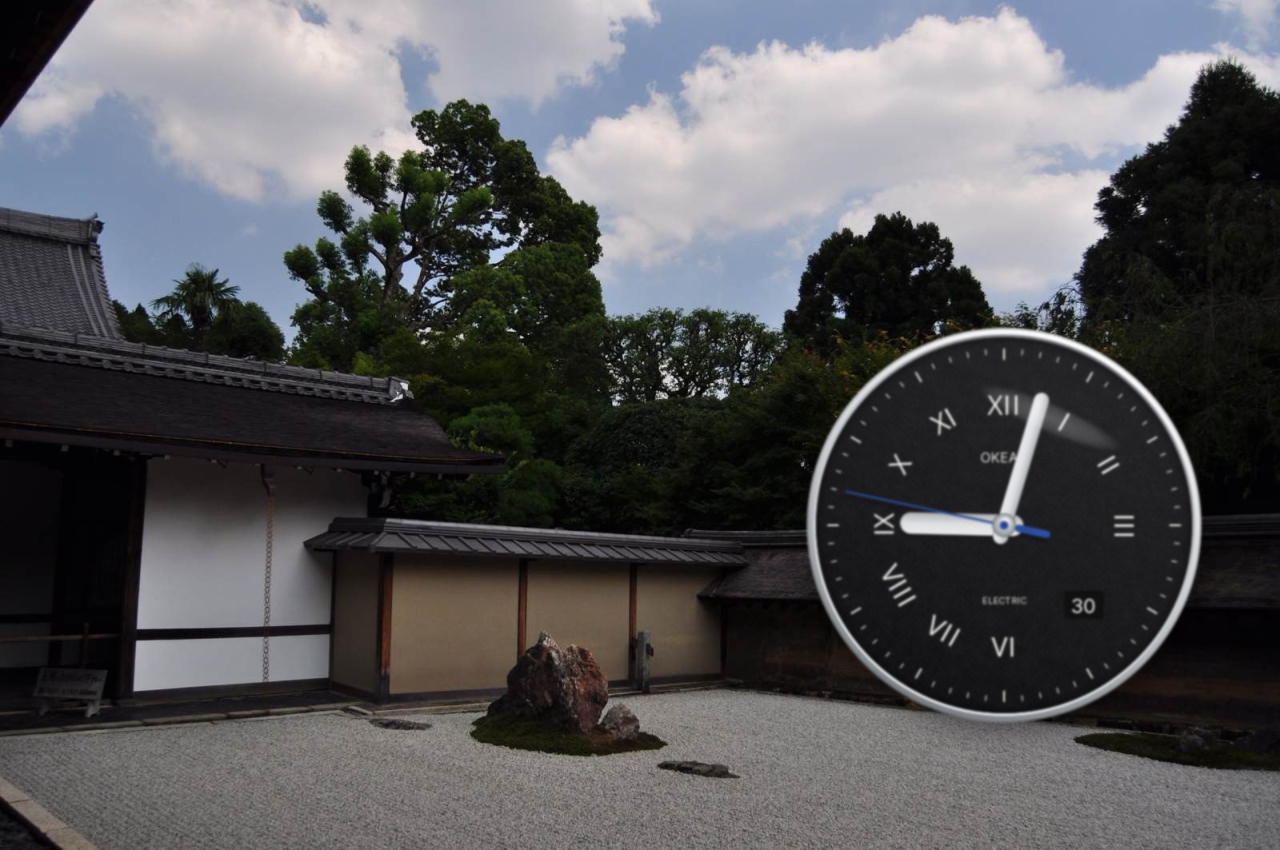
9:02:47
